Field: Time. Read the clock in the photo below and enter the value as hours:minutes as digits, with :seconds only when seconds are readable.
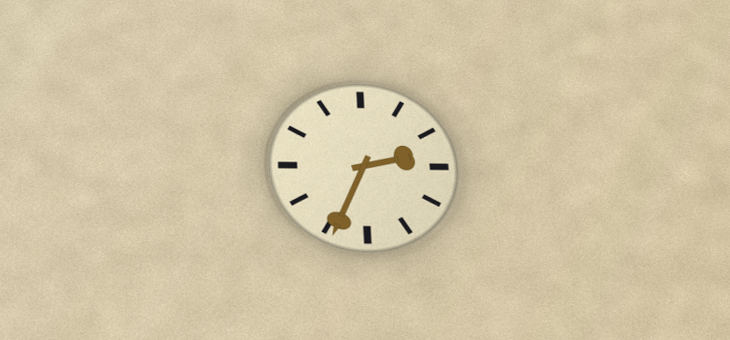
2:34
